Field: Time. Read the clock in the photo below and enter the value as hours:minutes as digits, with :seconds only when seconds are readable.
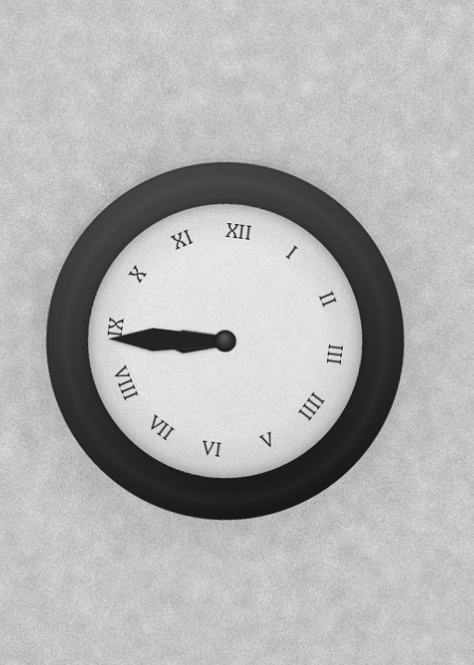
8:44
